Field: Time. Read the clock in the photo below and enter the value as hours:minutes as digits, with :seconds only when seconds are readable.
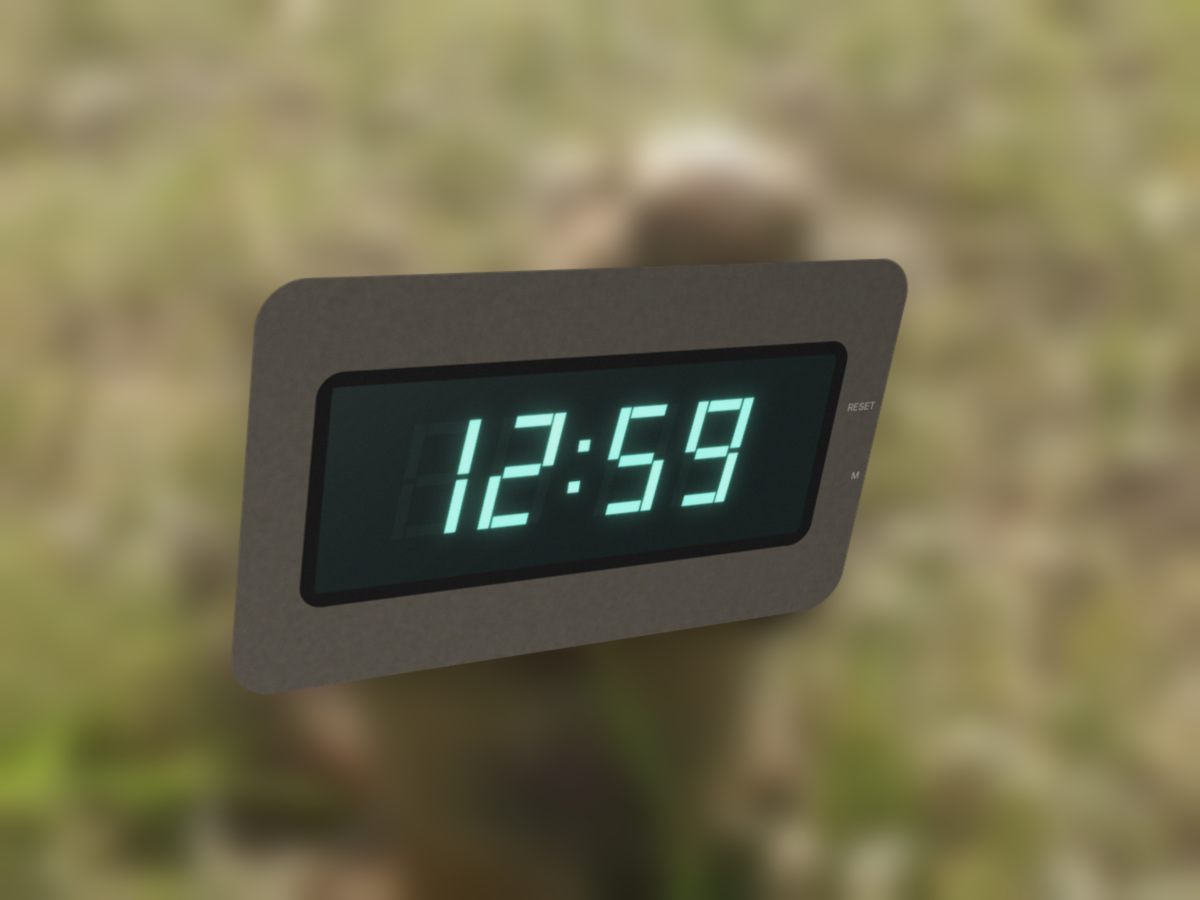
12:59
